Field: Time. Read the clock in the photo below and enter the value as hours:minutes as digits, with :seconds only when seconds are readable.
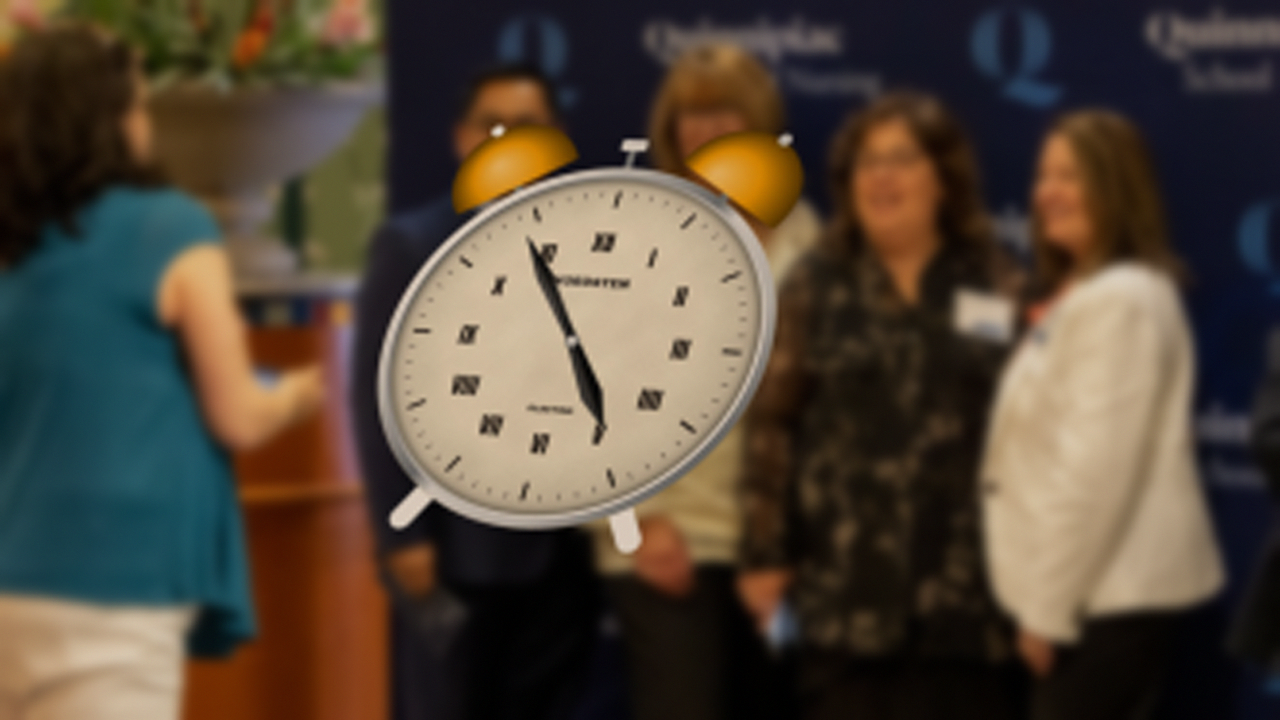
4:54
